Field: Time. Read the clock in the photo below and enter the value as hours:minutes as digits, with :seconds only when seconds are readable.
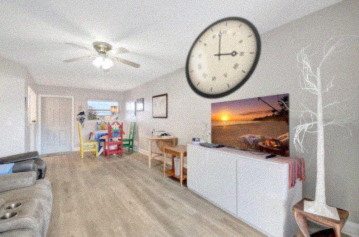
2:58
